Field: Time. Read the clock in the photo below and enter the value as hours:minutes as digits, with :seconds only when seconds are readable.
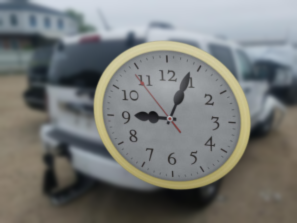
9:03:54
